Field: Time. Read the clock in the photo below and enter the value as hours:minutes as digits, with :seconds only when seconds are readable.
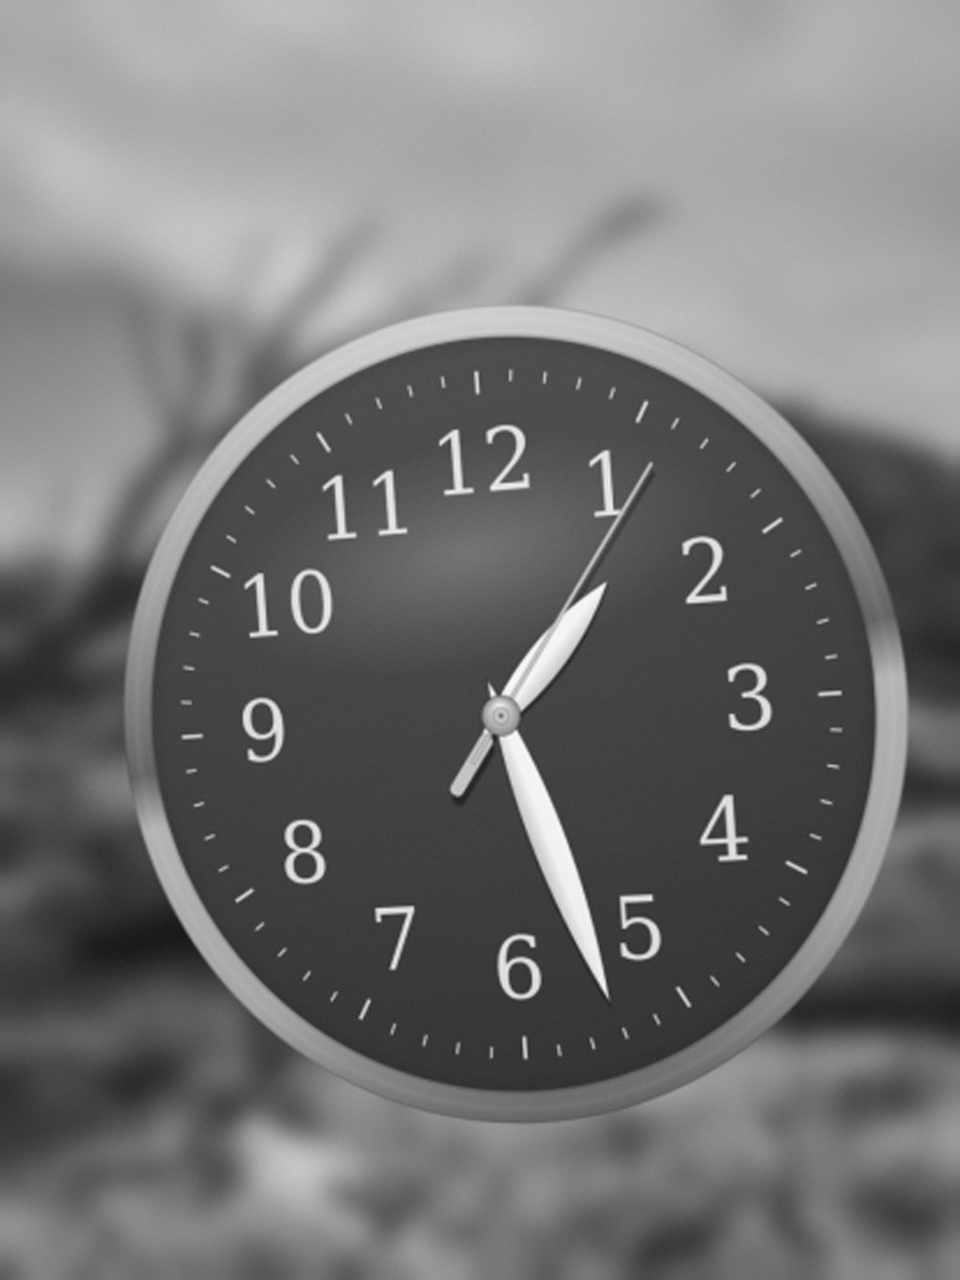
1:27:06
